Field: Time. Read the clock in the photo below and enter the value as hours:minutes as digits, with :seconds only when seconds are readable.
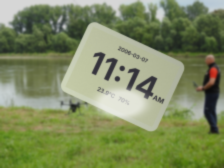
11:14
